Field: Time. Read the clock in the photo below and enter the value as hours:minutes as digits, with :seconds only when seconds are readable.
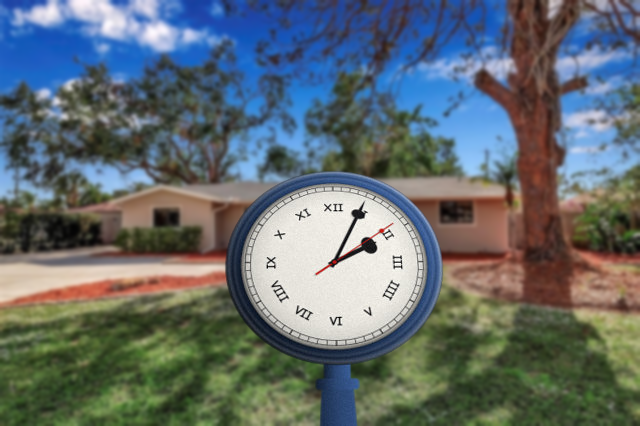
2:04:09
